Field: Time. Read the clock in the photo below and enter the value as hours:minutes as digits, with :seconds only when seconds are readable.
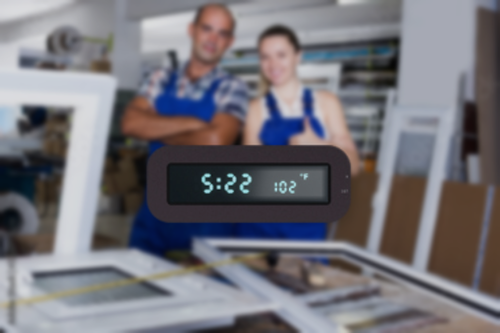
5:22
